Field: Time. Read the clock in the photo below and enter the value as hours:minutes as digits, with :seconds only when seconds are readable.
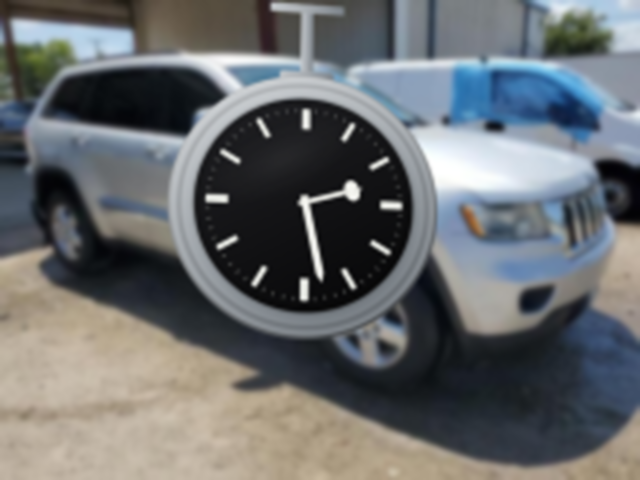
2:28
